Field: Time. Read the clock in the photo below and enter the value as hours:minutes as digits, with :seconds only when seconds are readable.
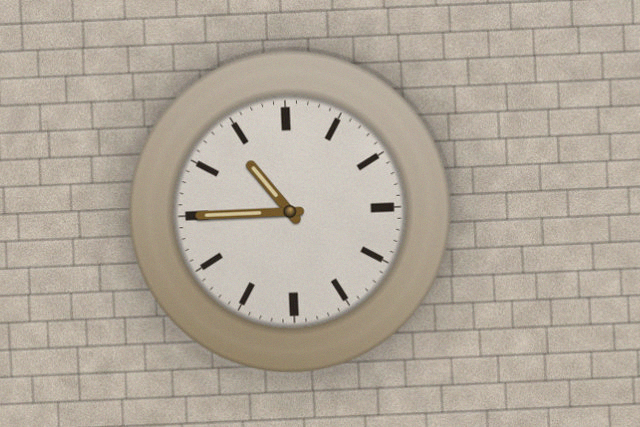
10:45
